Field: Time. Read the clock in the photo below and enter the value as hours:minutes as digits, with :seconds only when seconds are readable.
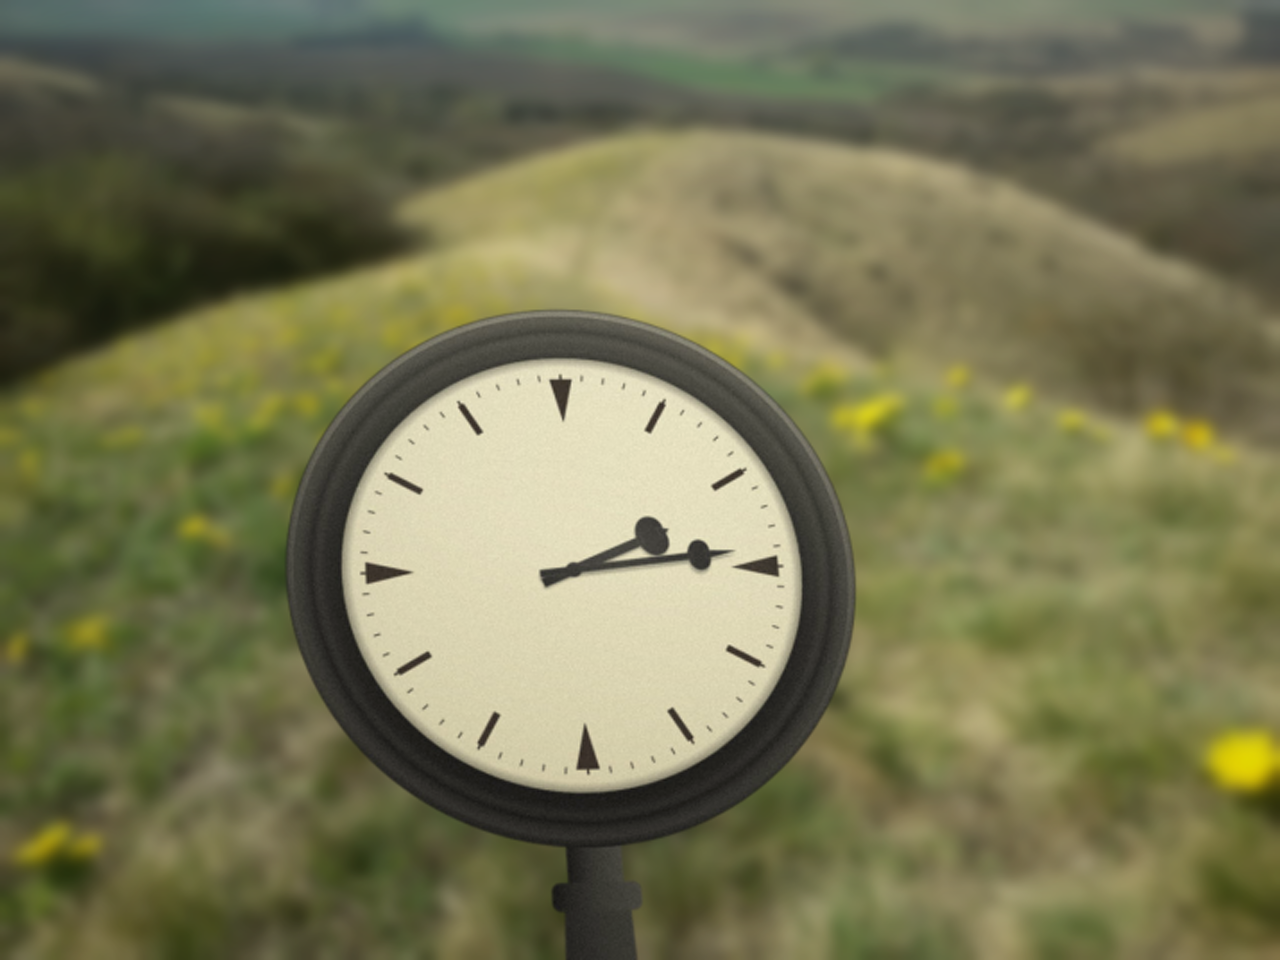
2:14
